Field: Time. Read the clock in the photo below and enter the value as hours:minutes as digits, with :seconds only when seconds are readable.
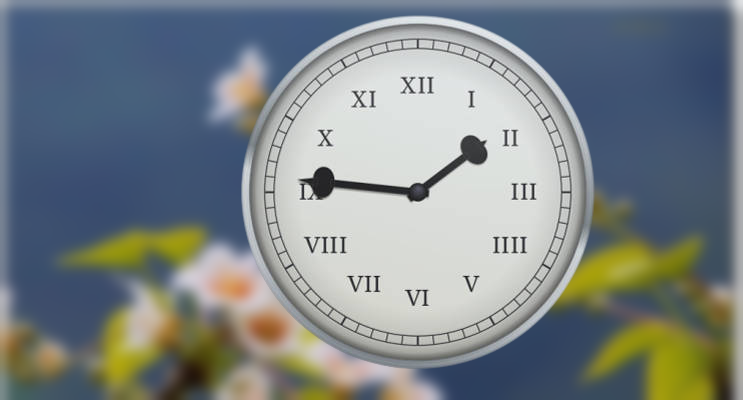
1:46
